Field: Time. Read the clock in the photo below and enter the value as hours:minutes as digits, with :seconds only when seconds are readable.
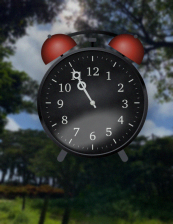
10:55
